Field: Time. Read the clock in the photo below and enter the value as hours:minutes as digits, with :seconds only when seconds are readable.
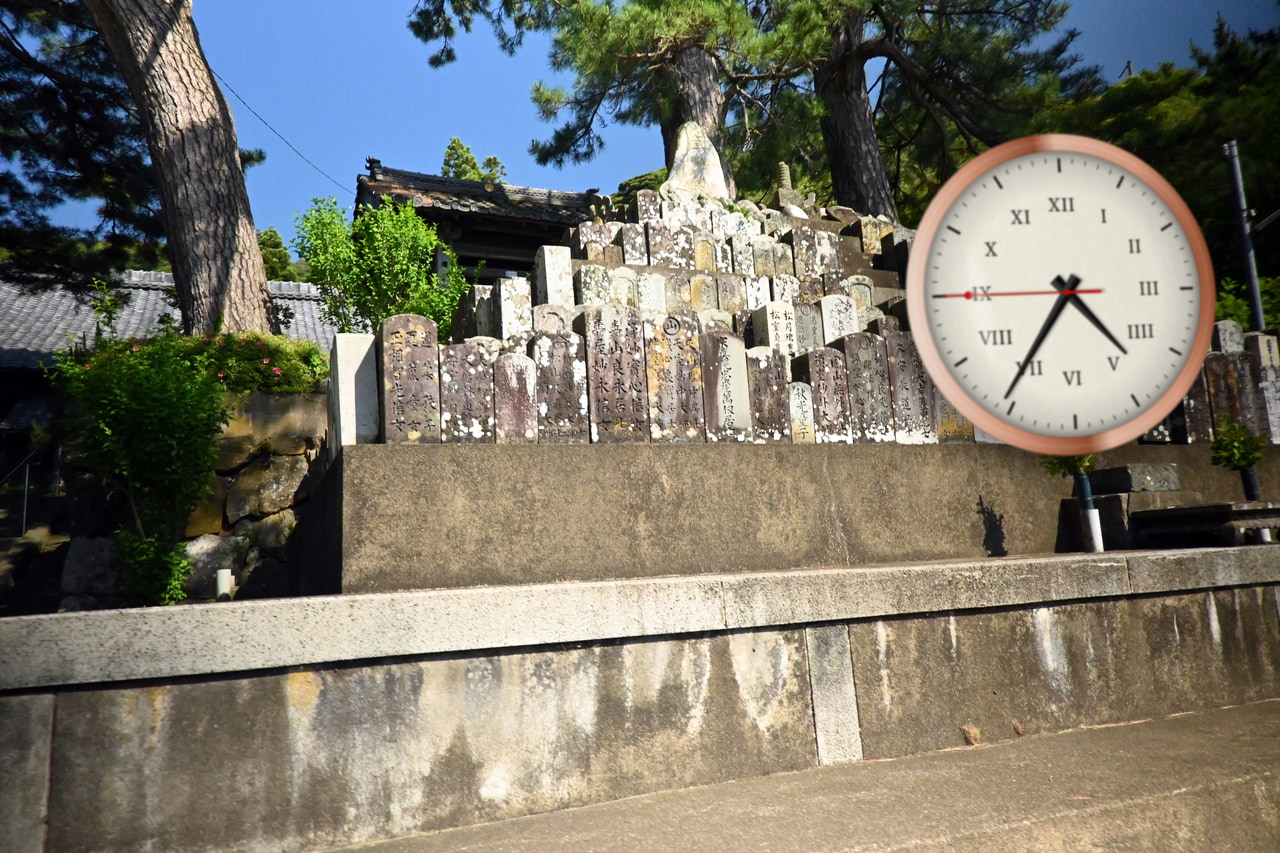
4:35:45
